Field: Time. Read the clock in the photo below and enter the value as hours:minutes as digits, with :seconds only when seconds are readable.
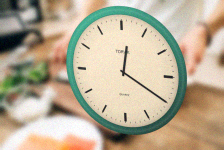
12:20
